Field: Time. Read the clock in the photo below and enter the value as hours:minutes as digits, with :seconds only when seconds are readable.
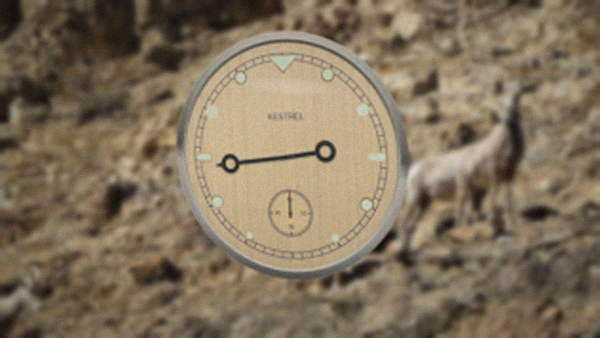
2:44
